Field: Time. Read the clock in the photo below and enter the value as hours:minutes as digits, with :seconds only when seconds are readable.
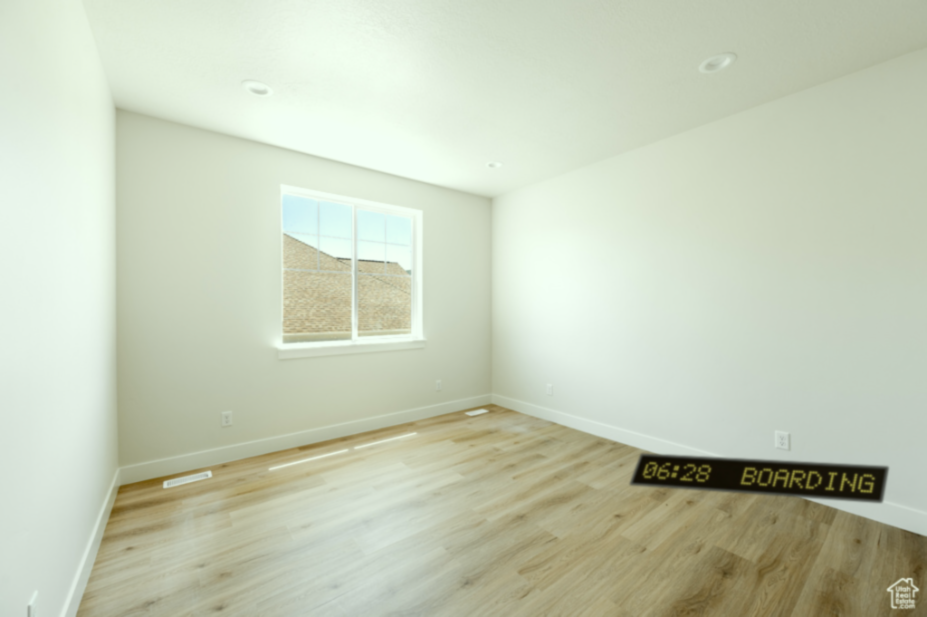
6:28
